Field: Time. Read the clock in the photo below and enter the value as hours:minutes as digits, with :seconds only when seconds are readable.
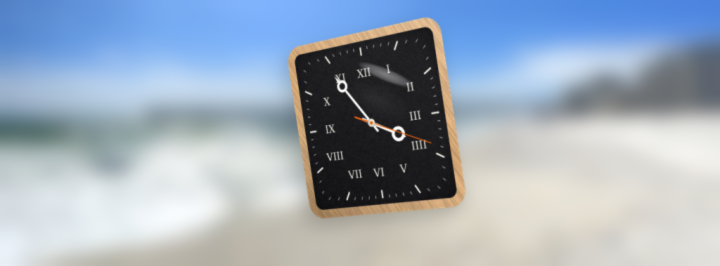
3:54:19
